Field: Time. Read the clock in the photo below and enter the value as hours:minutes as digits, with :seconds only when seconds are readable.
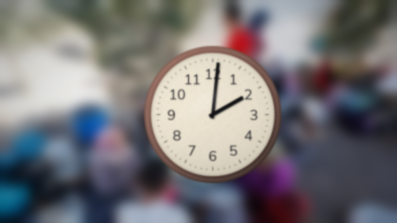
2:01
